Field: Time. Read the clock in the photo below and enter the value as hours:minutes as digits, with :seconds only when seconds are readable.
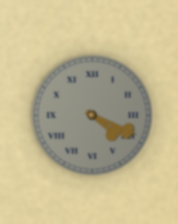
4:19
